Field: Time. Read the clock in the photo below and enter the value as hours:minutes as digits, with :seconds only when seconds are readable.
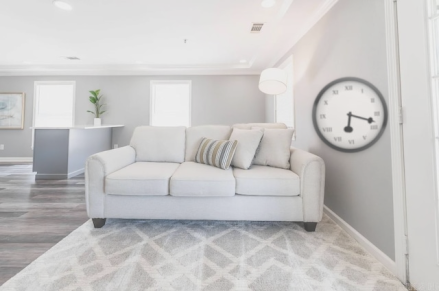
6:18
